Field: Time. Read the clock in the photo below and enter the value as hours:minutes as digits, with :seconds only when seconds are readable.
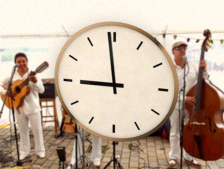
8:59
